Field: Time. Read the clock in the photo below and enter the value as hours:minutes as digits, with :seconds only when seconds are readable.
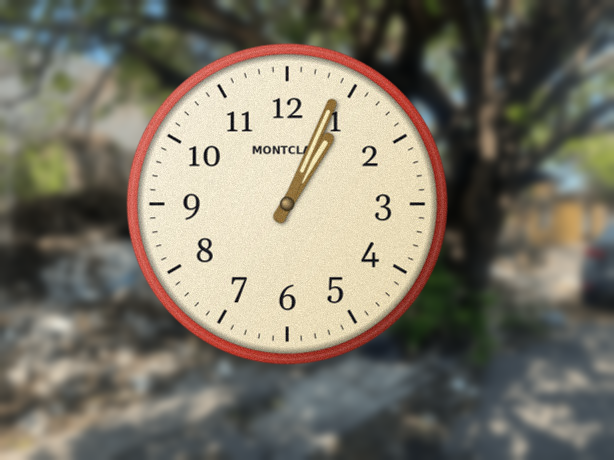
1:04
